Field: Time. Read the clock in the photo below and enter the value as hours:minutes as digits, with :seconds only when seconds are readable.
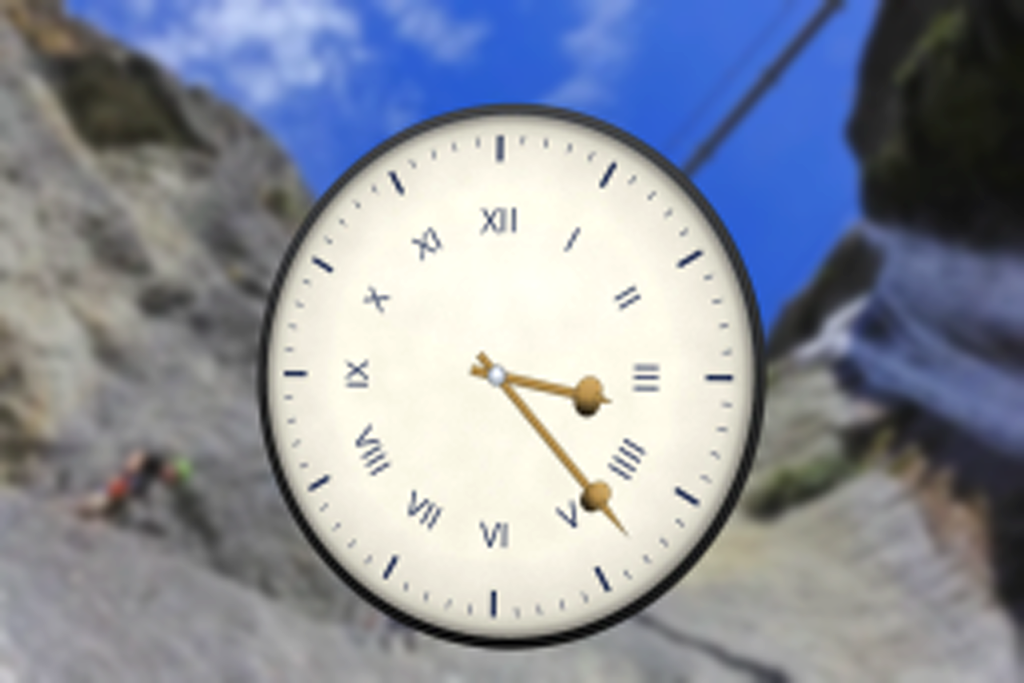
3:23
